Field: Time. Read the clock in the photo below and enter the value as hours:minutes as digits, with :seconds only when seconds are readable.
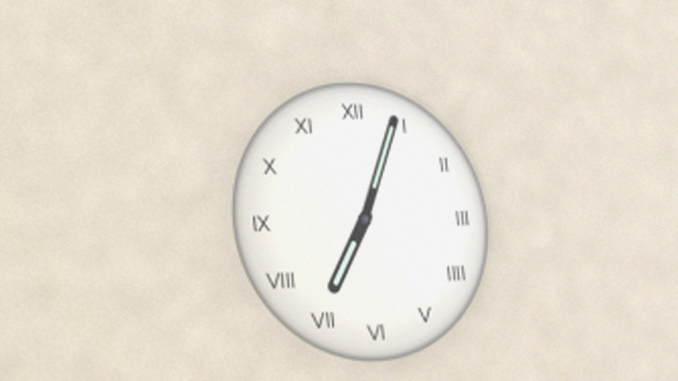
7:04
